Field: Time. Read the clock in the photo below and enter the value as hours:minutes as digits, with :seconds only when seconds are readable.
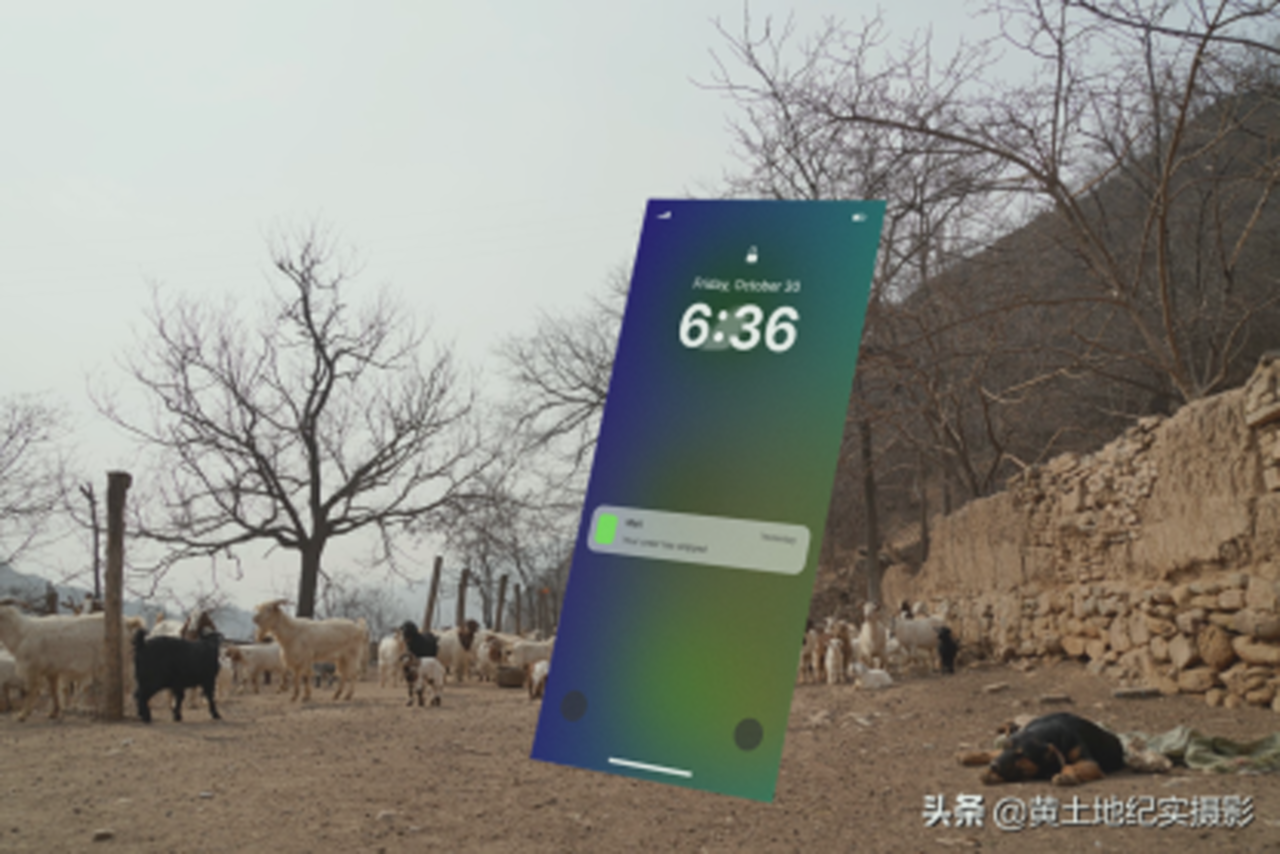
6:36
